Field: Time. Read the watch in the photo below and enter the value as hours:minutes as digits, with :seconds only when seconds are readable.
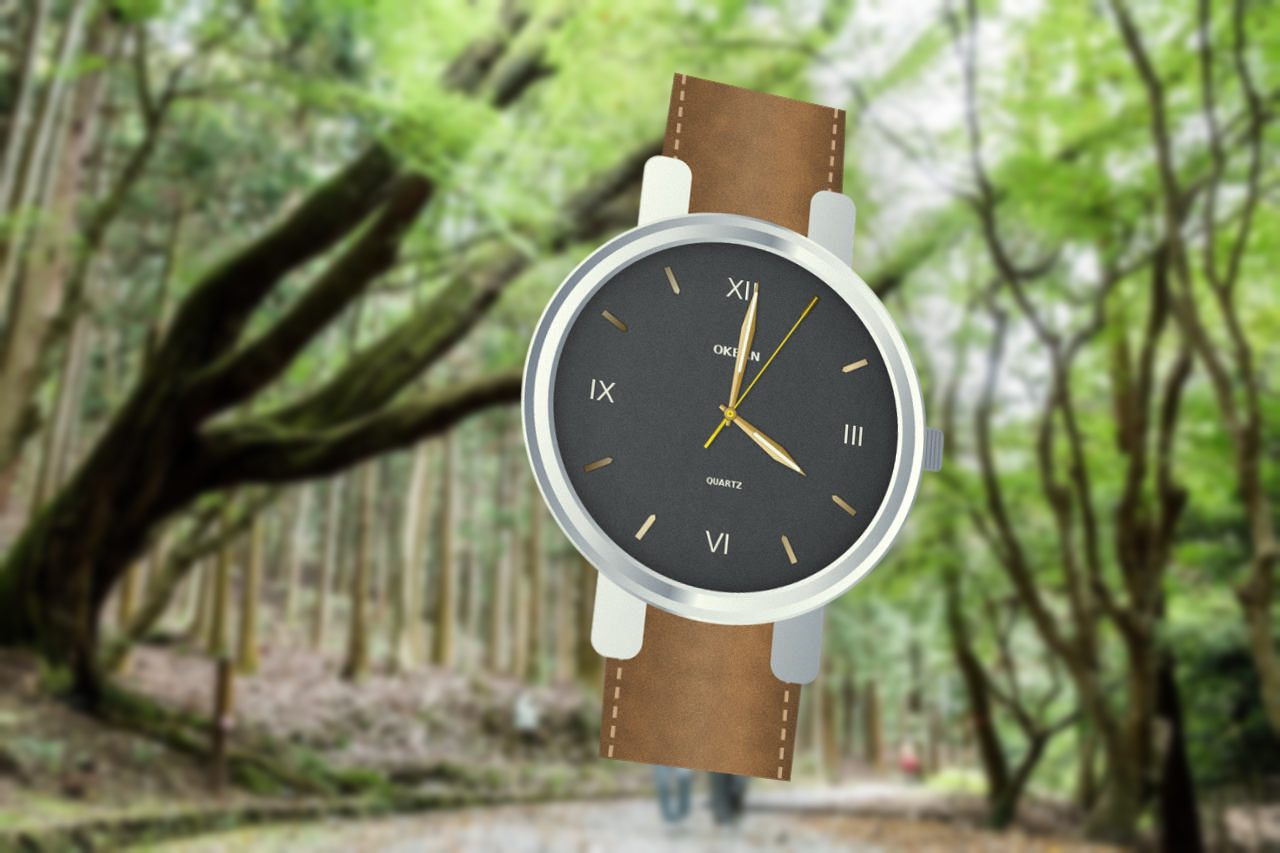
4:01:05
